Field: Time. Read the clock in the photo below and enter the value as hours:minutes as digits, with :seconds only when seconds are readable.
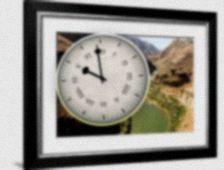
9:59
